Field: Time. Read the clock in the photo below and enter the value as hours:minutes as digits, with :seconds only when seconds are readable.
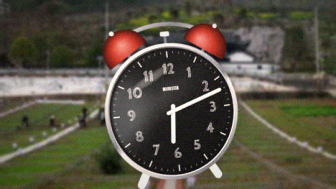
6:12
